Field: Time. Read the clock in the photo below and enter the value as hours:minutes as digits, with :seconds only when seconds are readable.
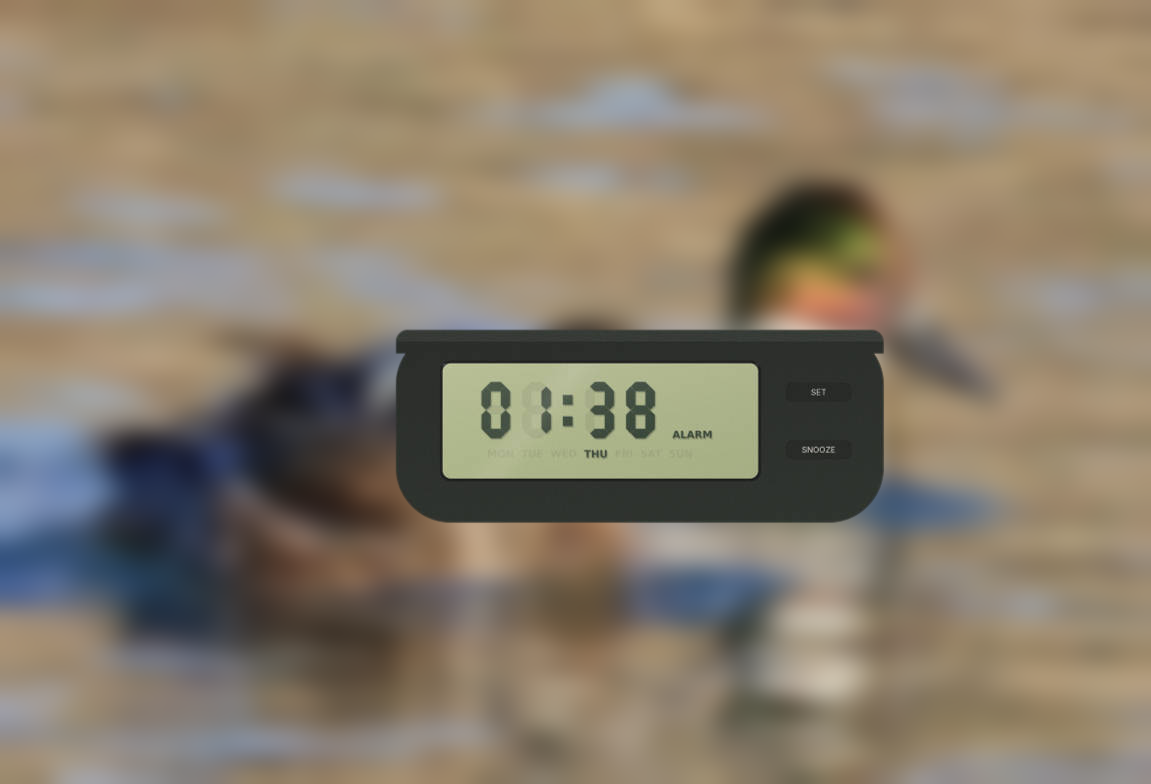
1:38
